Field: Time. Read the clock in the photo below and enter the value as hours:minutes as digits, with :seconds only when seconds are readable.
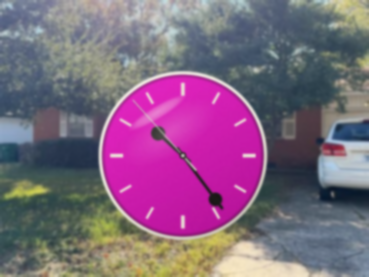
10:23:53
